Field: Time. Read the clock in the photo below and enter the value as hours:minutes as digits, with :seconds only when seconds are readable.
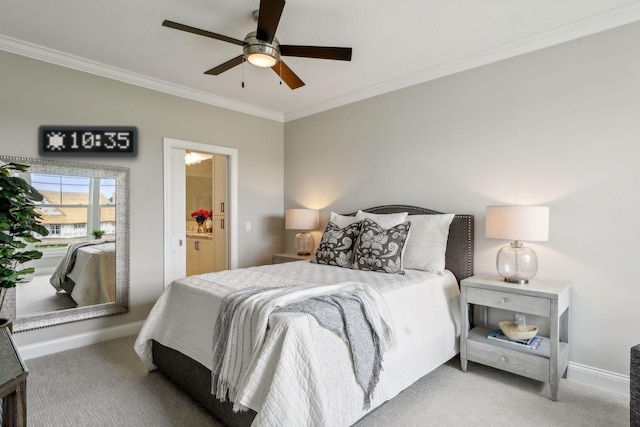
10:35
